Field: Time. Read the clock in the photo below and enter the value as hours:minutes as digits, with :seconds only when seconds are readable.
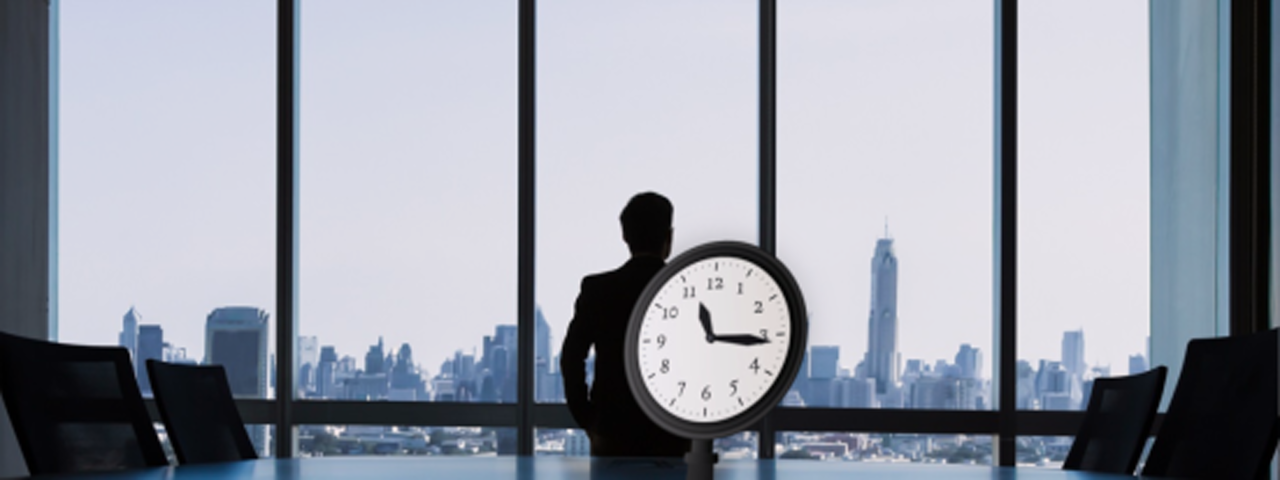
11:16
